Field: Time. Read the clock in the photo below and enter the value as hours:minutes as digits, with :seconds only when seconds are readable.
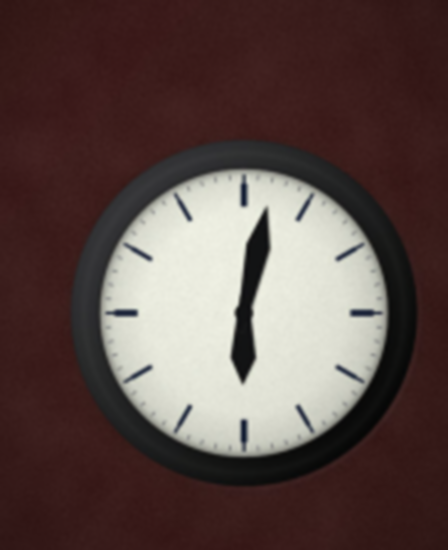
6:02
